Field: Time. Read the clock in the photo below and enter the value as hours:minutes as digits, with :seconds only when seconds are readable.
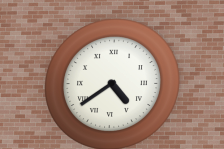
4:39
